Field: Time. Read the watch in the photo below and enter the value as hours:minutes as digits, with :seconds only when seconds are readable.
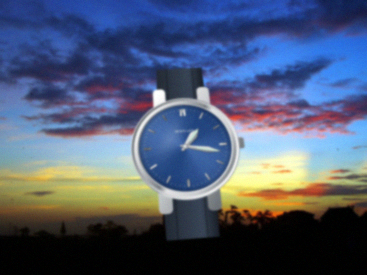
1:17
